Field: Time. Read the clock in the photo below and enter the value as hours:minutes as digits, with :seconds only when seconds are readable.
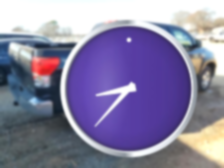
8:37
